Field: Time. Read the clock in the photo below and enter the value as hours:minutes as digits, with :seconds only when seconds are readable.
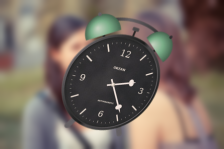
2:24
